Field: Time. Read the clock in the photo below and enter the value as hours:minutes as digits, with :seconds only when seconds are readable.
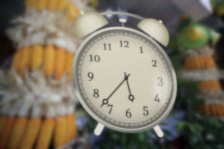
5:37
